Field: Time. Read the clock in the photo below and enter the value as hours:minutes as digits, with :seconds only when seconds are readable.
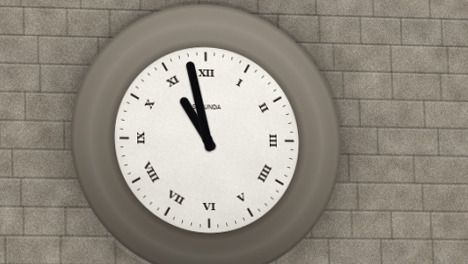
10:58
